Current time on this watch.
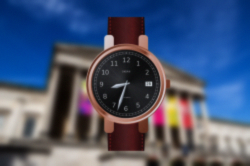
8:33
